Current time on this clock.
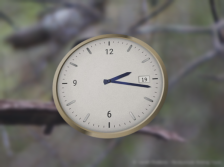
2:17
